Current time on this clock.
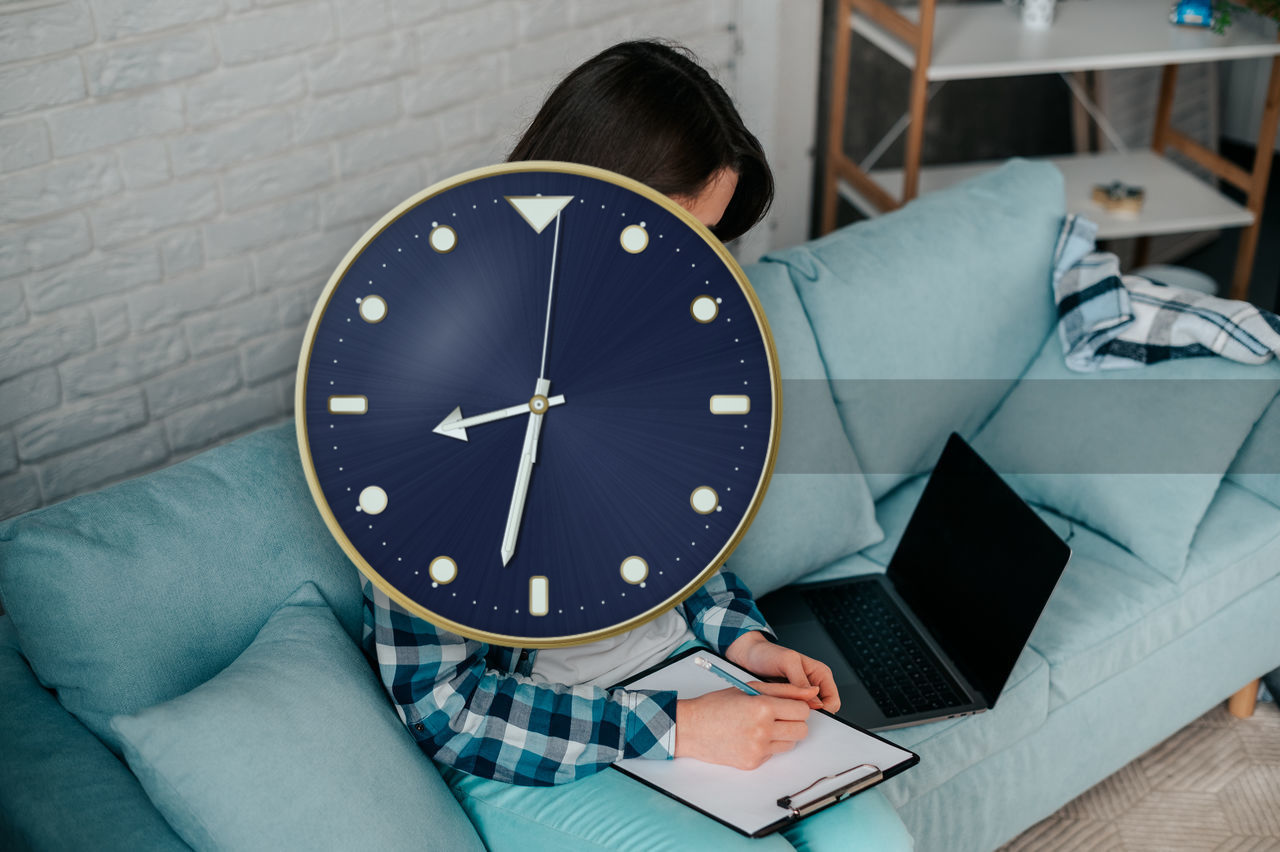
8:32:01
